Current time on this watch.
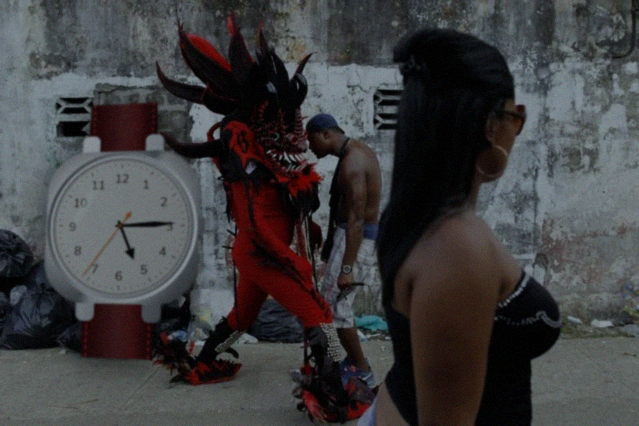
5:14:36
